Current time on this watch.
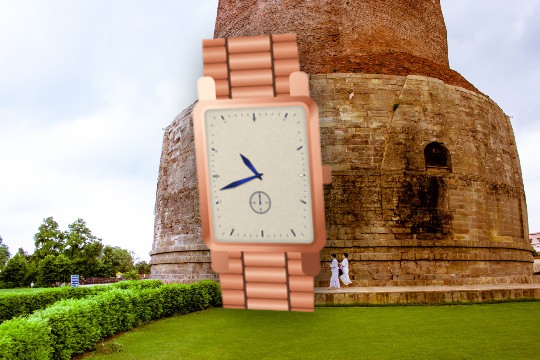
10:42
